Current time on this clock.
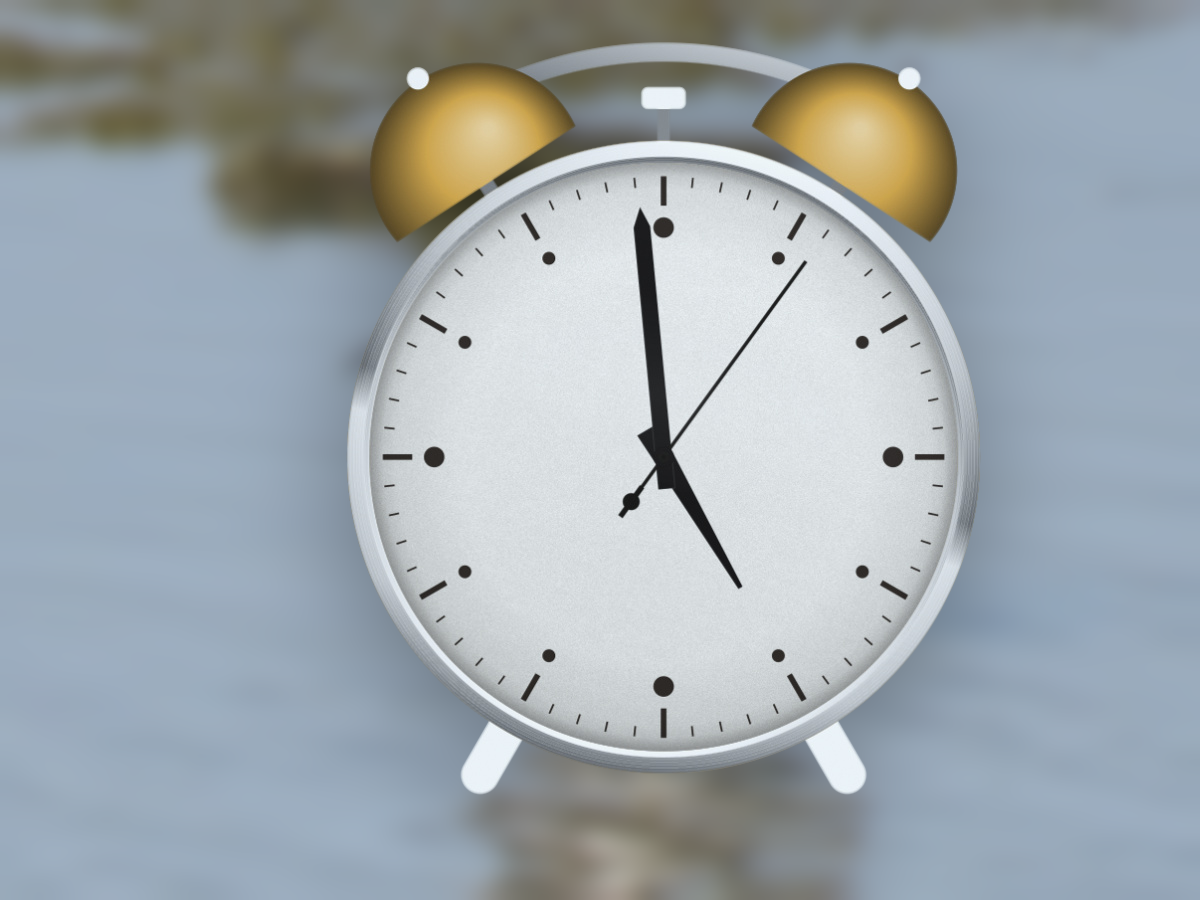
4:59:06
